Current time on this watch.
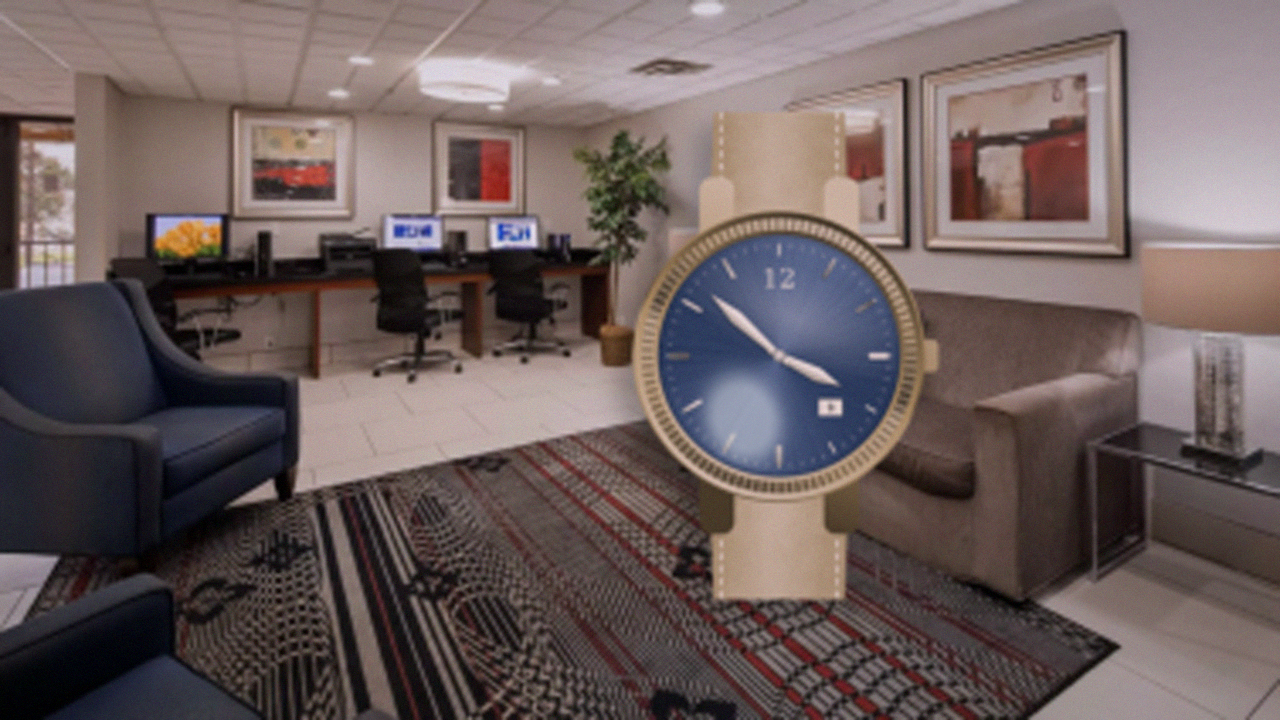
3:52
